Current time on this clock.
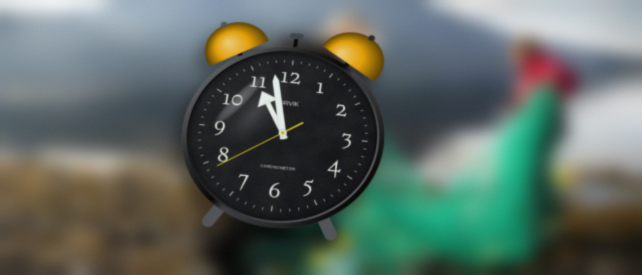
10:57:39
